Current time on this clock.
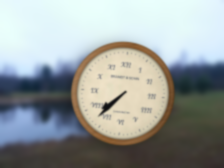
7:37
